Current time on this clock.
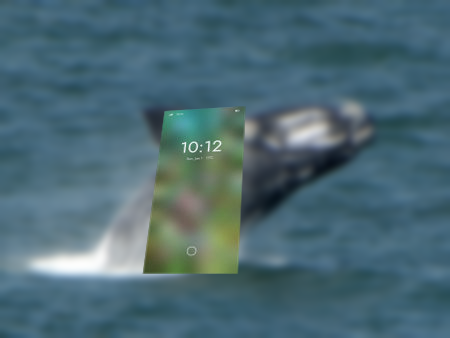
10:12
